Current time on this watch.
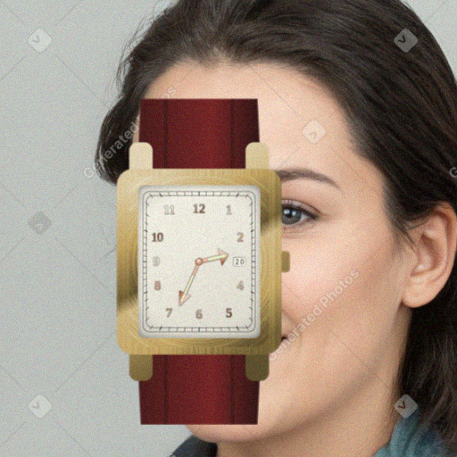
2:34
